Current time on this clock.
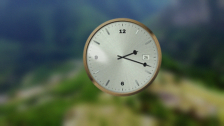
2:18
